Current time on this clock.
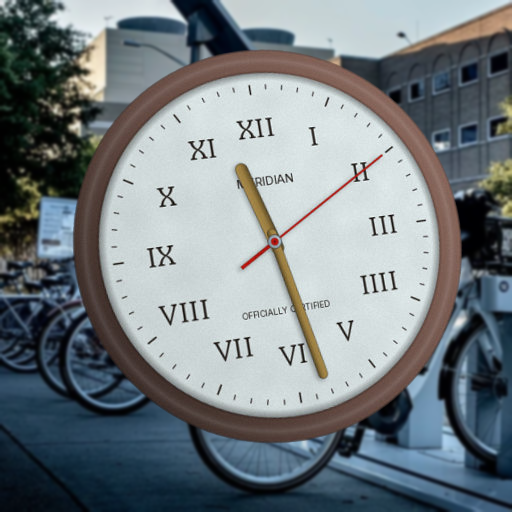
11:28:10
